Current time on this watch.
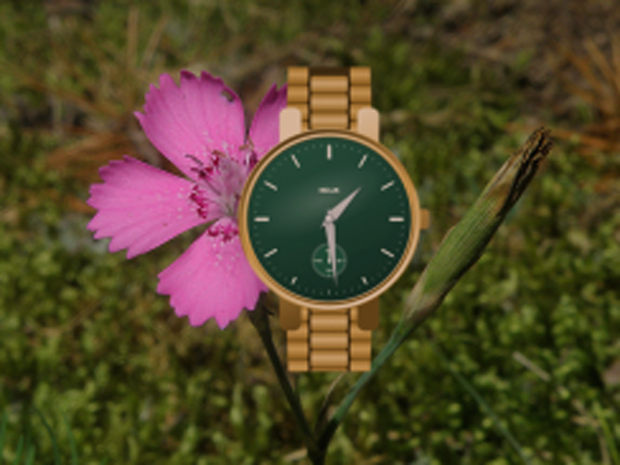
1:29
